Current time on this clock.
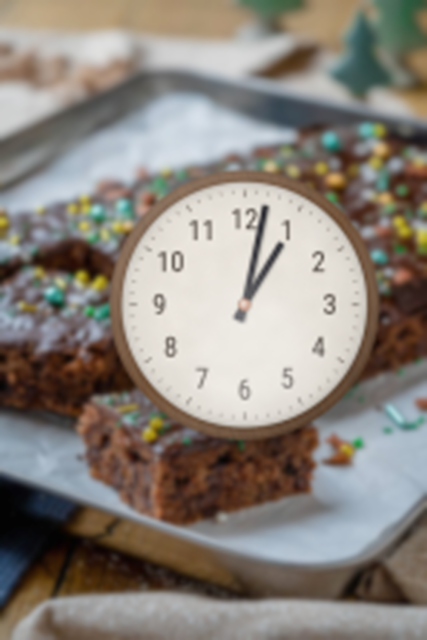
1:02
